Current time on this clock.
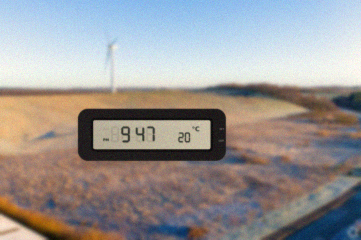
9:47
